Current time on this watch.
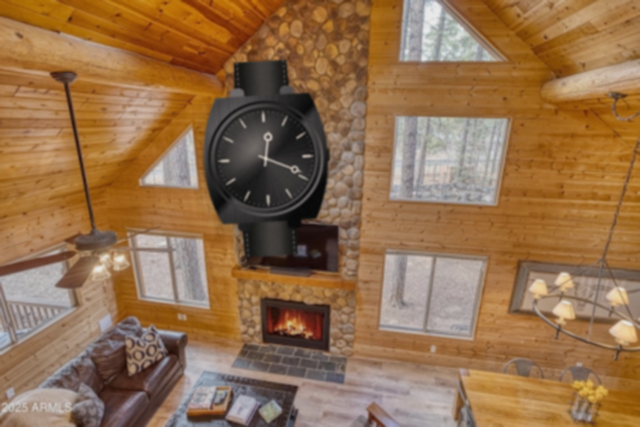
12:19
